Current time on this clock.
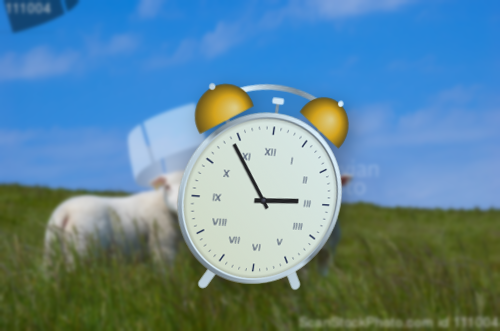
2:54
